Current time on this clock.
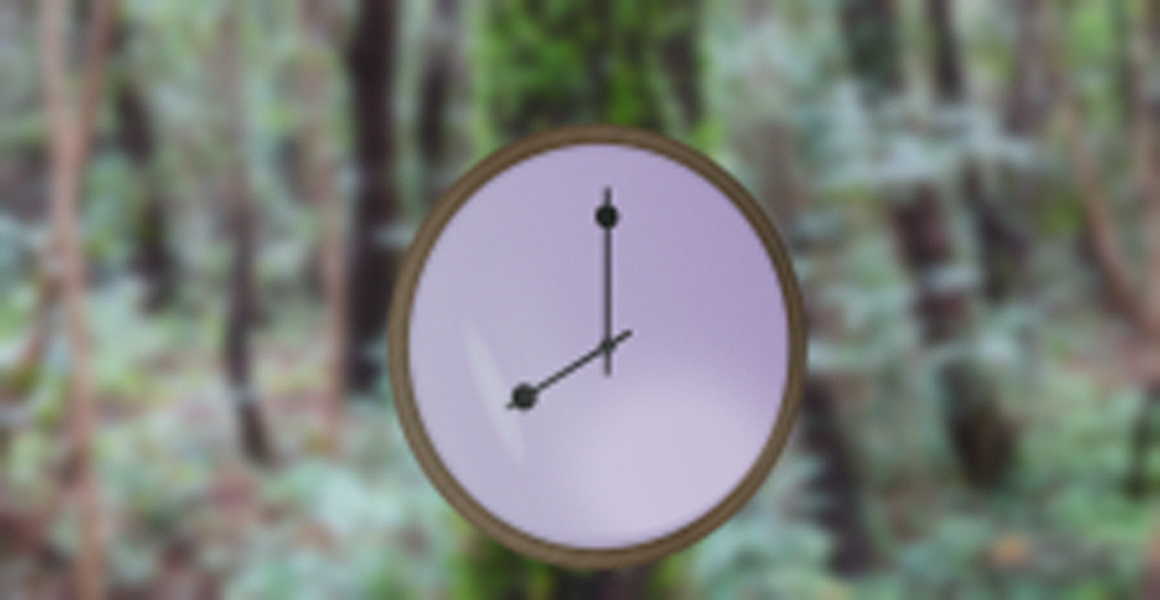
8:00
